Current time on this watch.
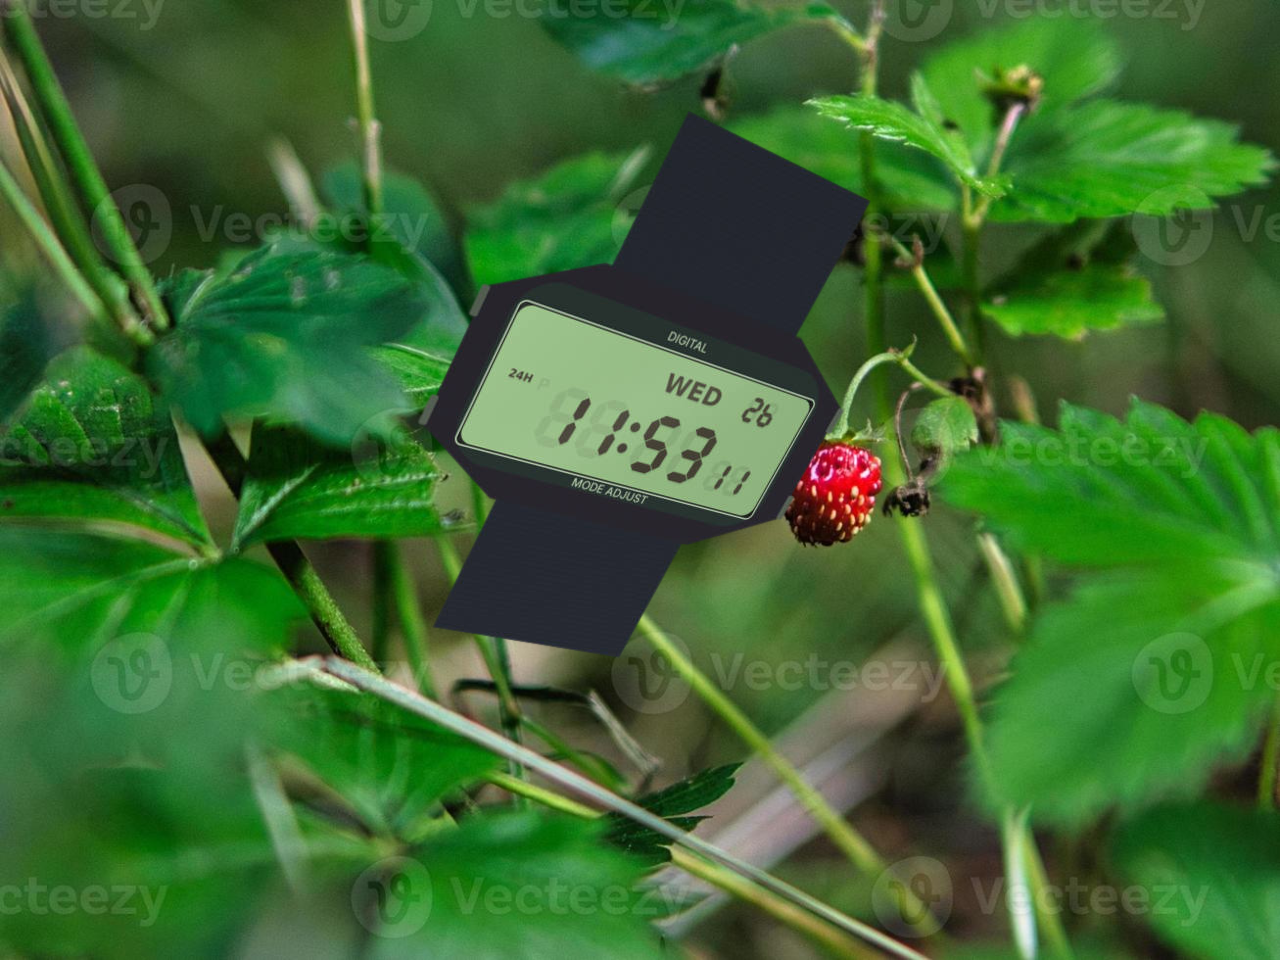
11:53:11
